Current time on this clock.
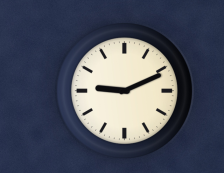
9:11
